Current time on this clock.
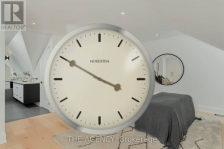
3:50
